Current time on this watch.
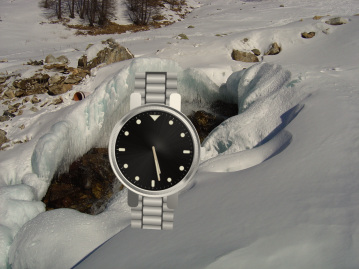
5:28
